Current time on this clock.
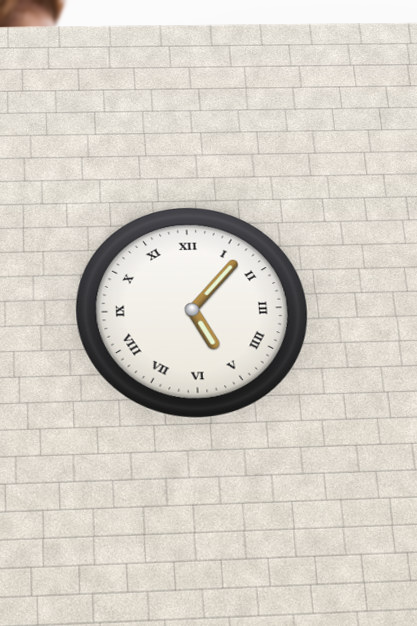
5:07
